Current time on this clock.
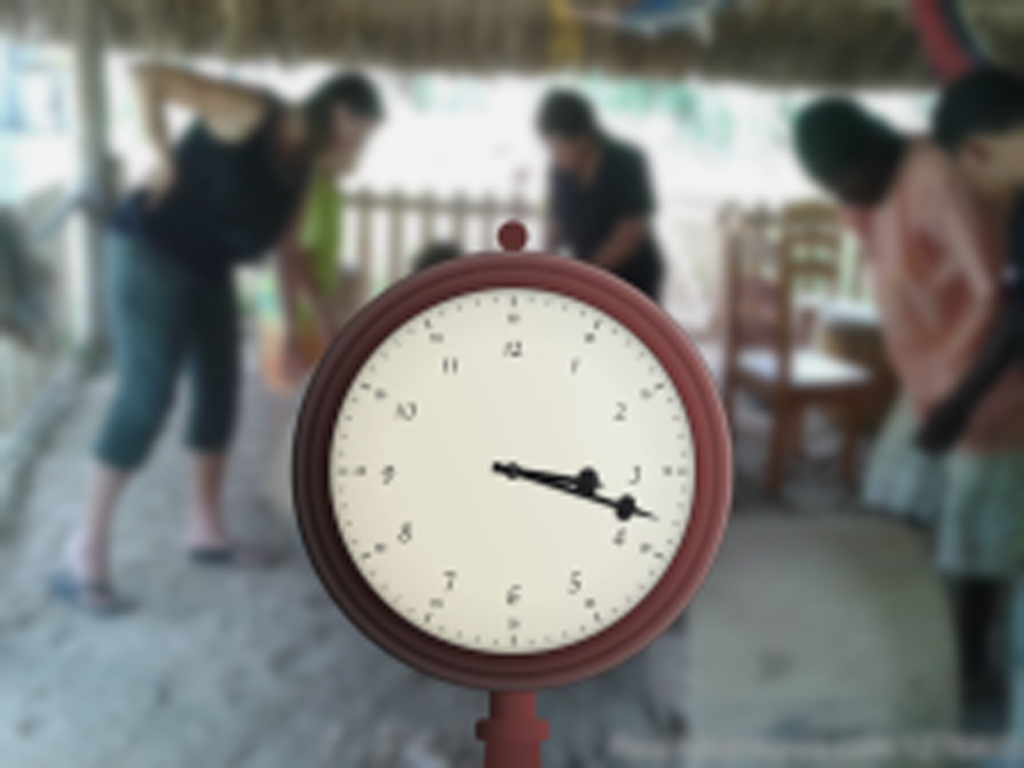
3:18
